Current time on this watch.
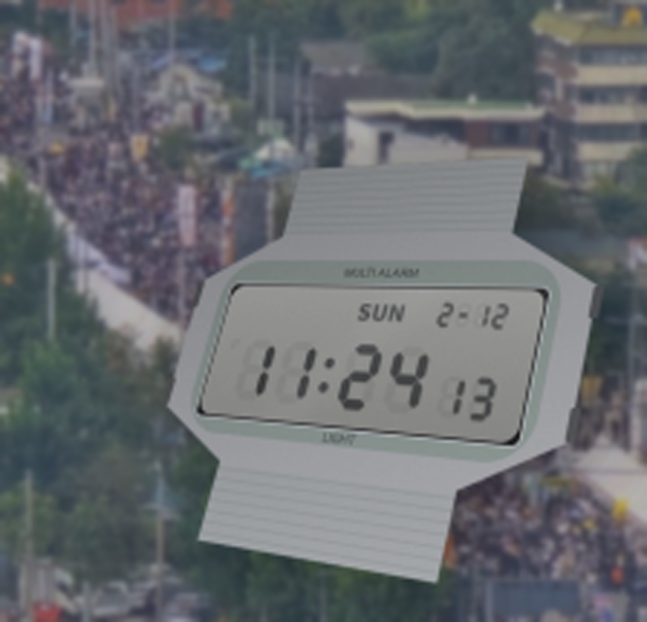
11:24:13
